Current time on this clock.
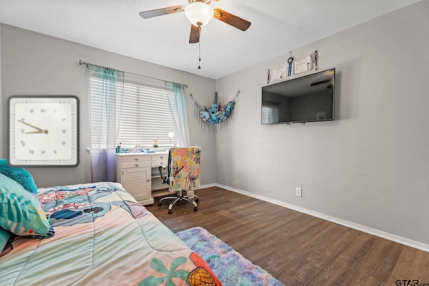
8:49
